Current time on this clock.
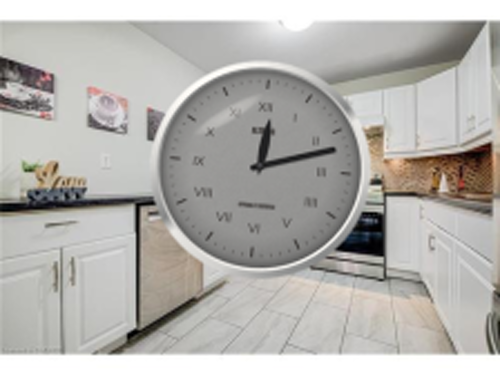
12:12
